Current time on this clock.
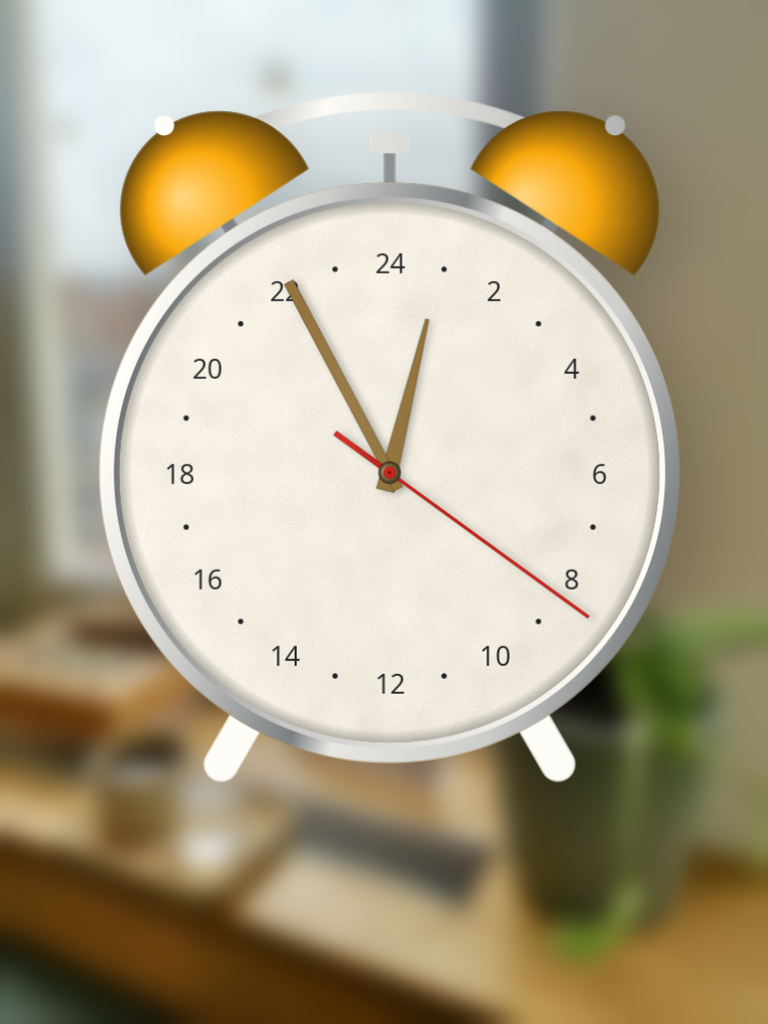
0:55:21
